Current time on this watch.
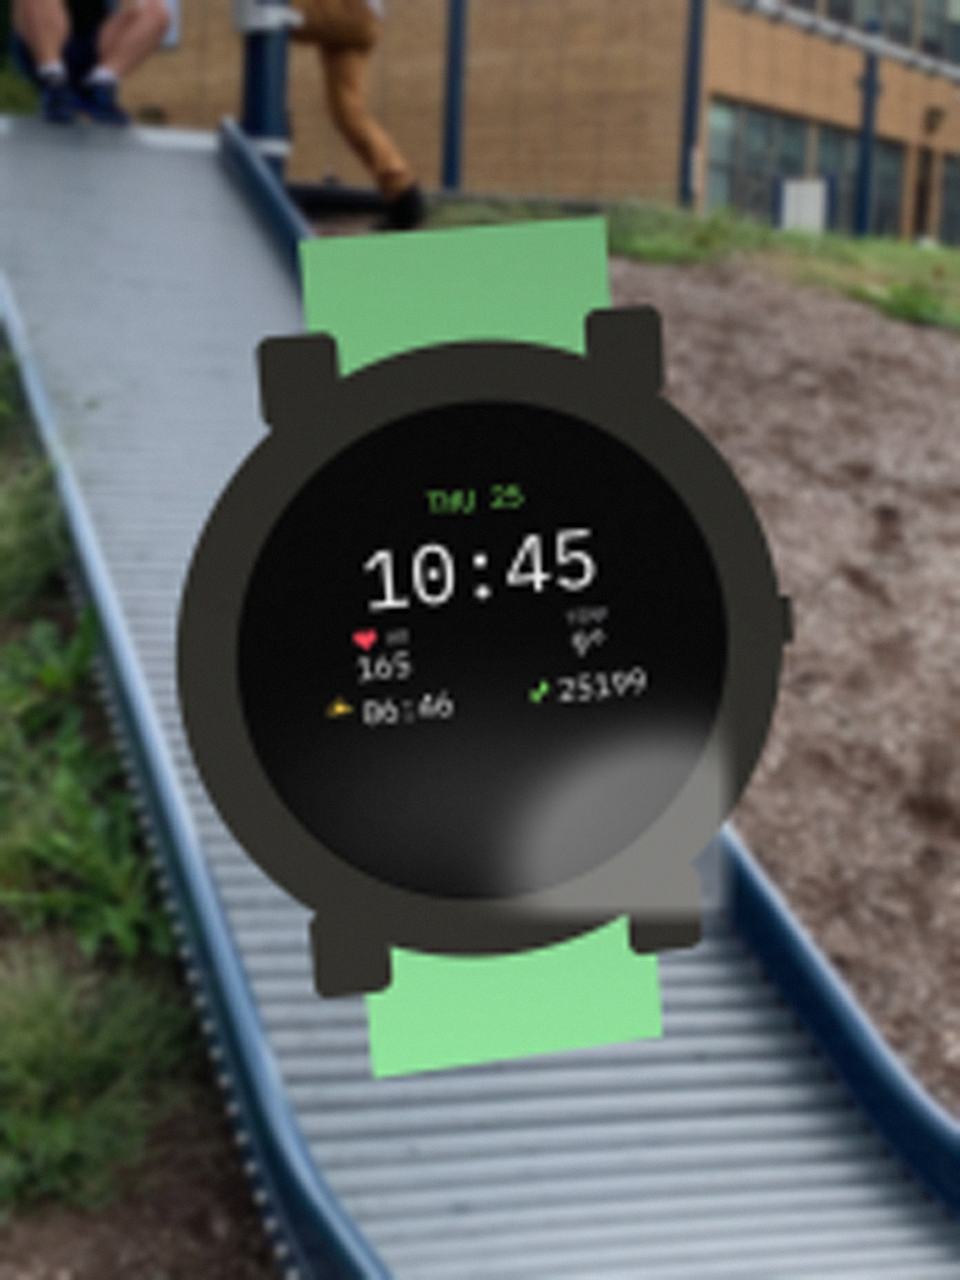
10:45
